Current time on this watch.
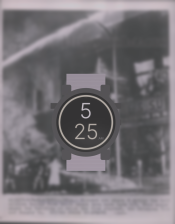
5:25
